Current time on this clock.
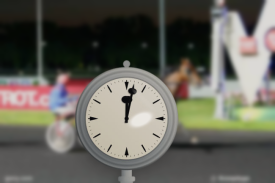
12:02
